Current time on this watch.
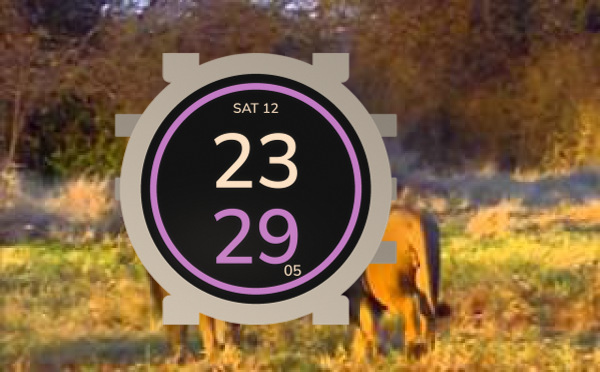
23:29:05
